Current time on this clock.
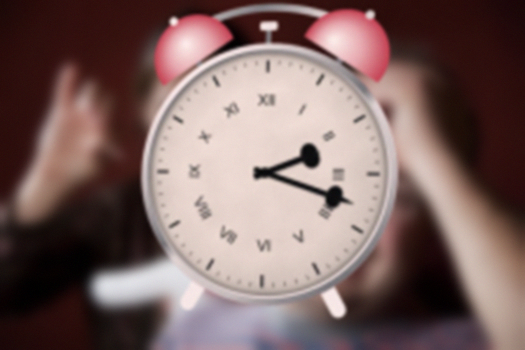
2:18
